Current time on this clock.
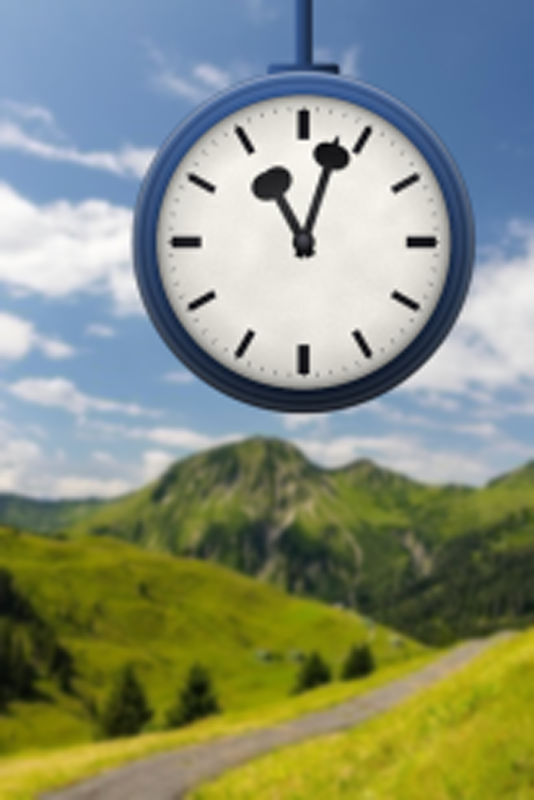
11:03
